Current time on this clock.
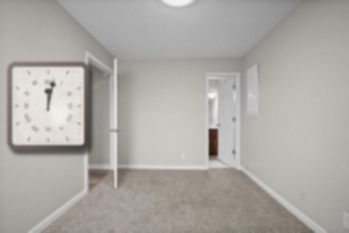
12:02
